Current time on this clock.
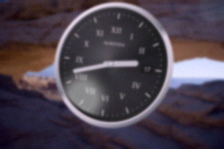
2:42
